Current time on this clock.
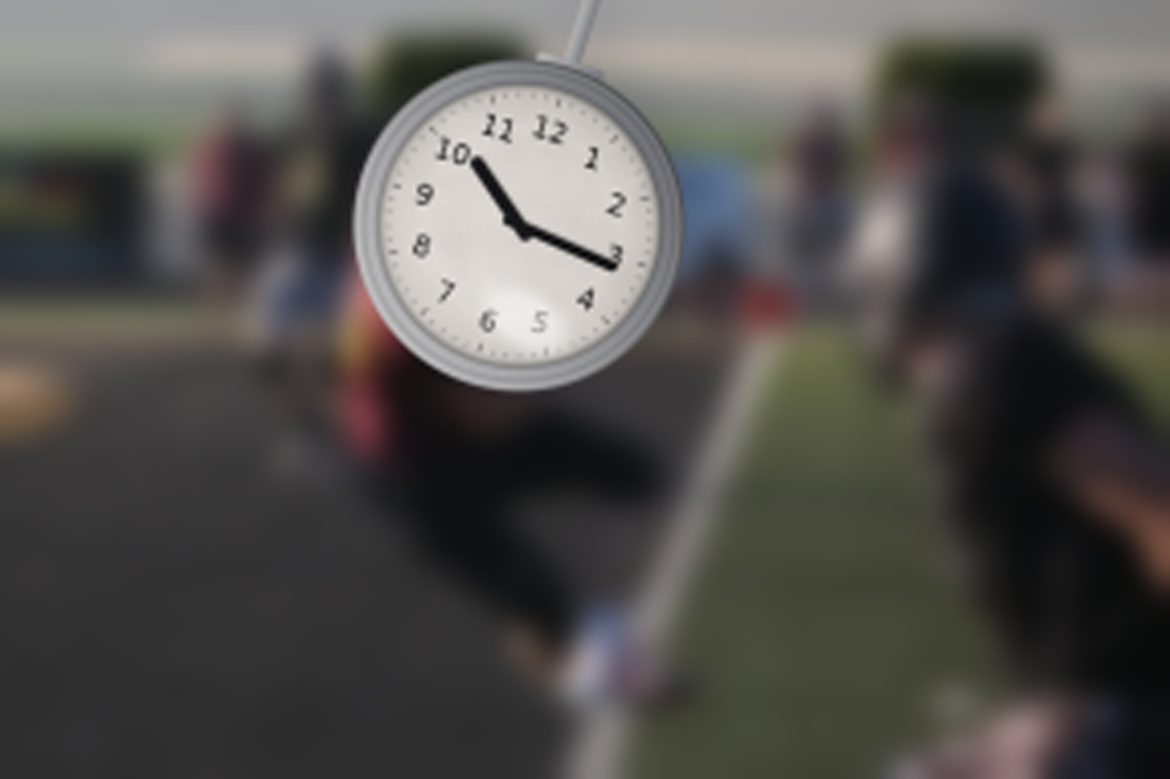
10:16
